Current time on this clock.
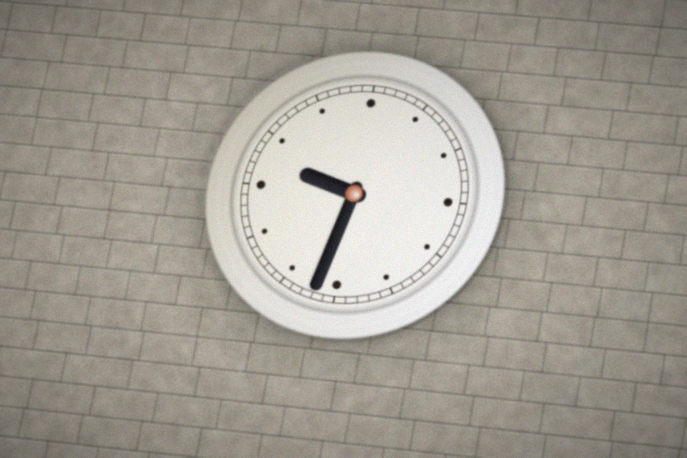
9:32
